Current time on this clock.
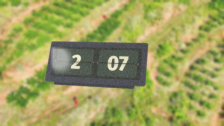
2:07
